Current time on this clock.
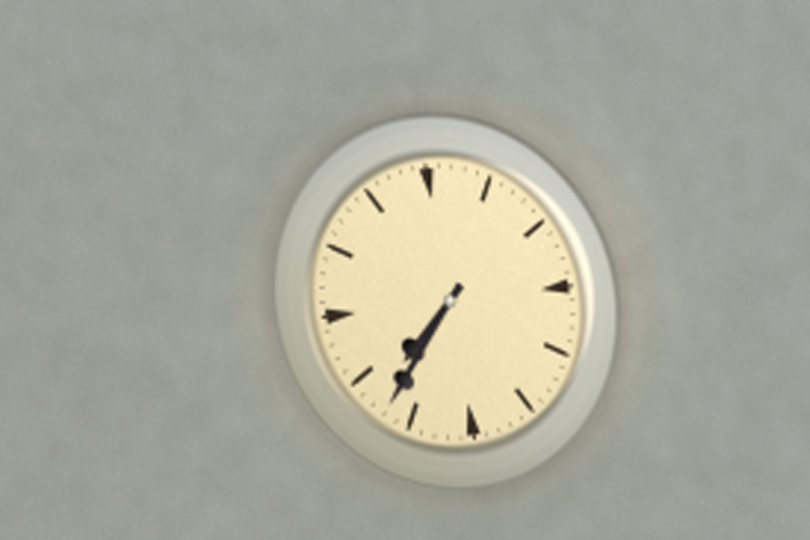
7:37
